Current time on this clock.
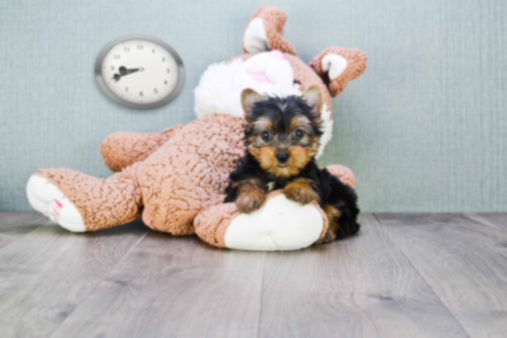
8:41
